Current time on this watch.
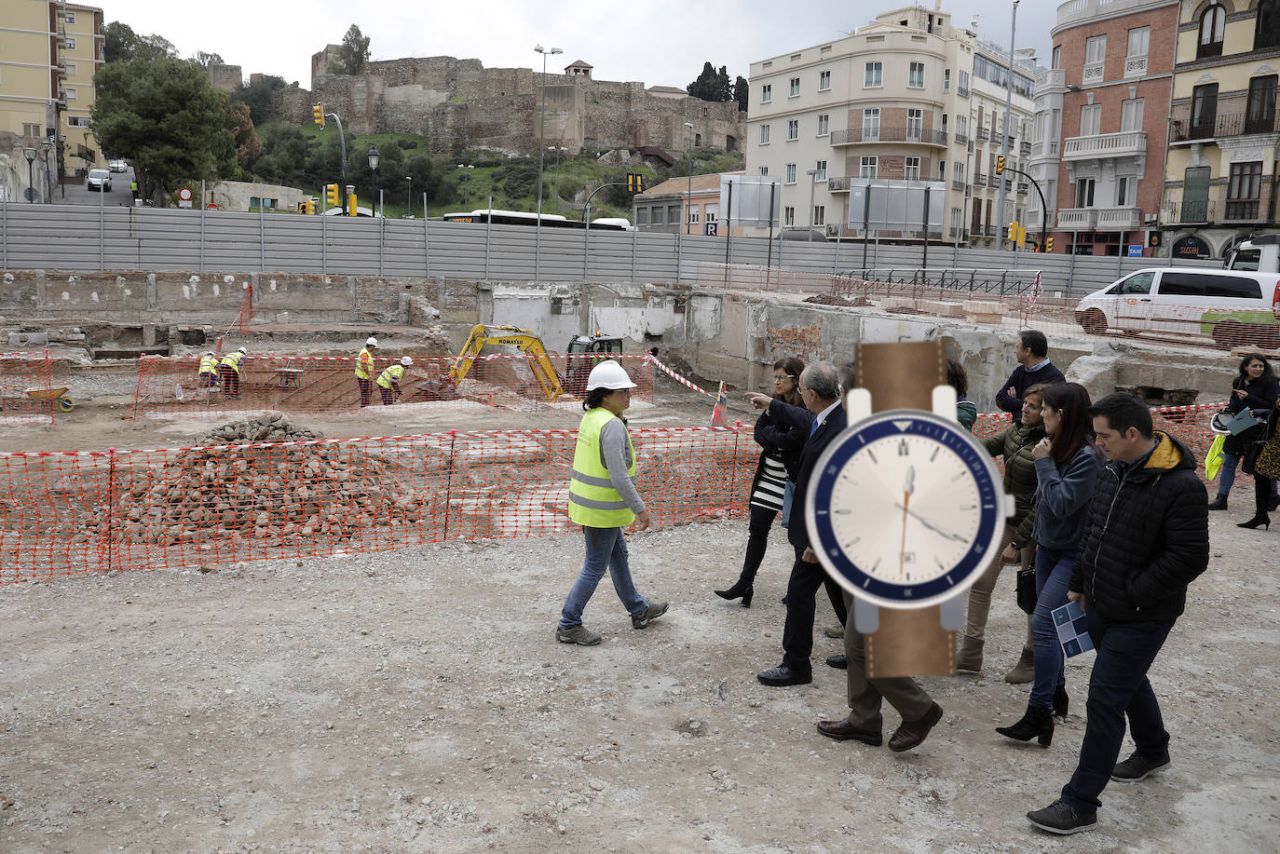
12:20:31
